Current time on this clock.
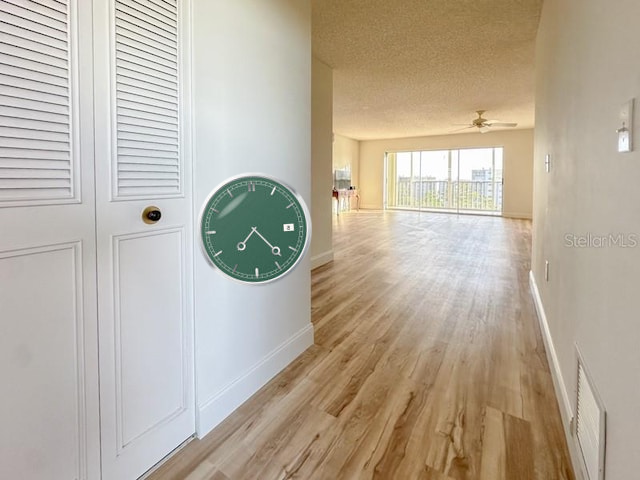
7:23
